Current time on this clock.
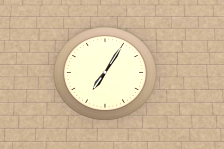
7:05
